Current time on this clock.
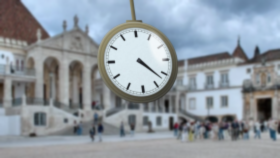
4:22
